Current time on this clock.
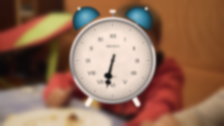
6:32
